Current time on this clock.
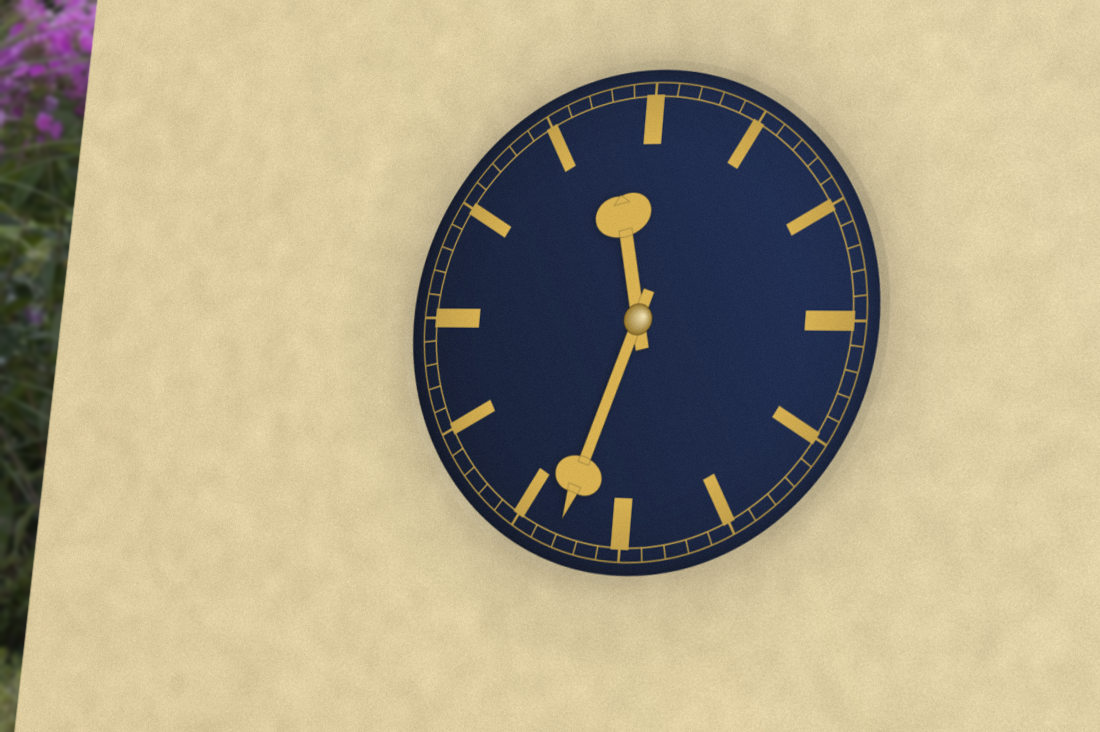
11:33
